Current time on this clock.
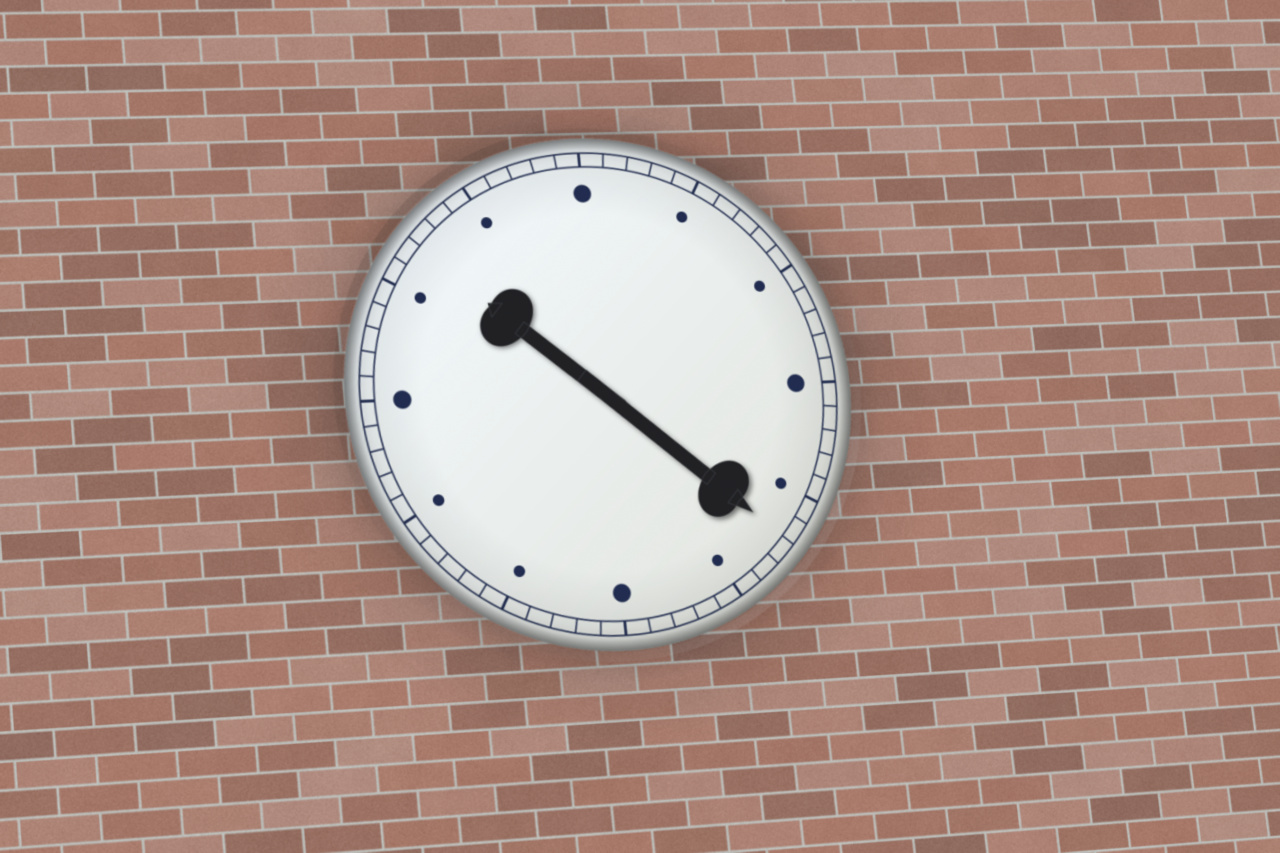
10:22
